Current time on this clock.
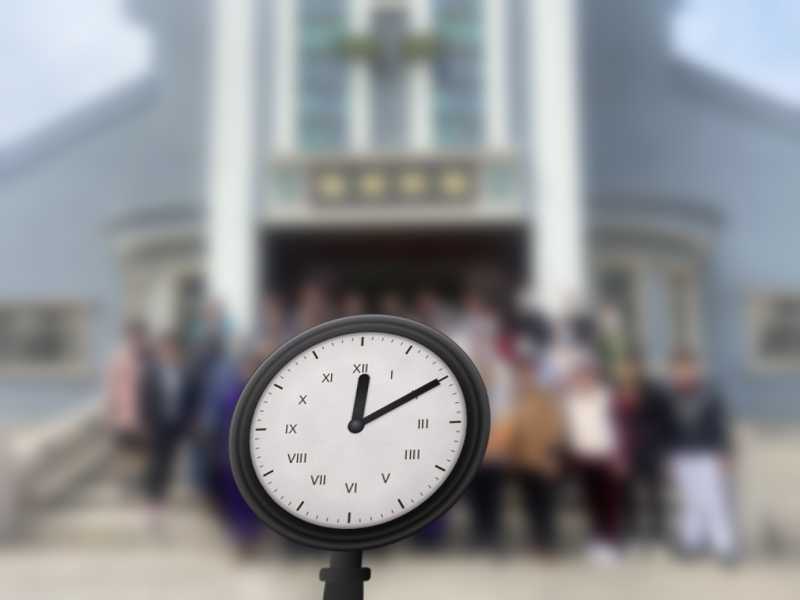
12:10
